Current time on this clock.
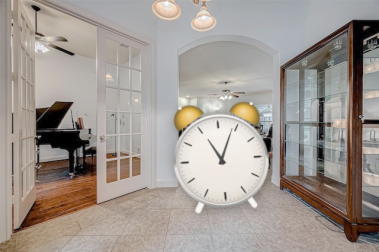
11:04
